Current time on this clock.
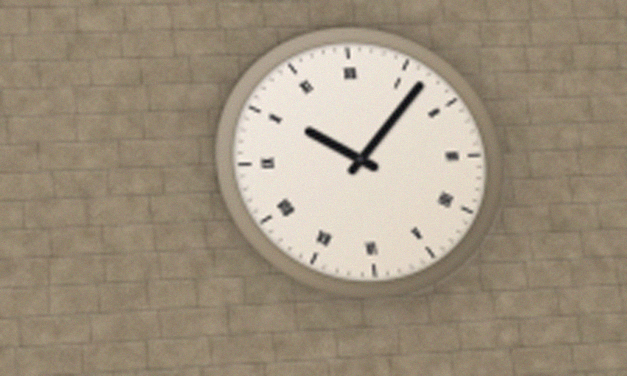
10:07
